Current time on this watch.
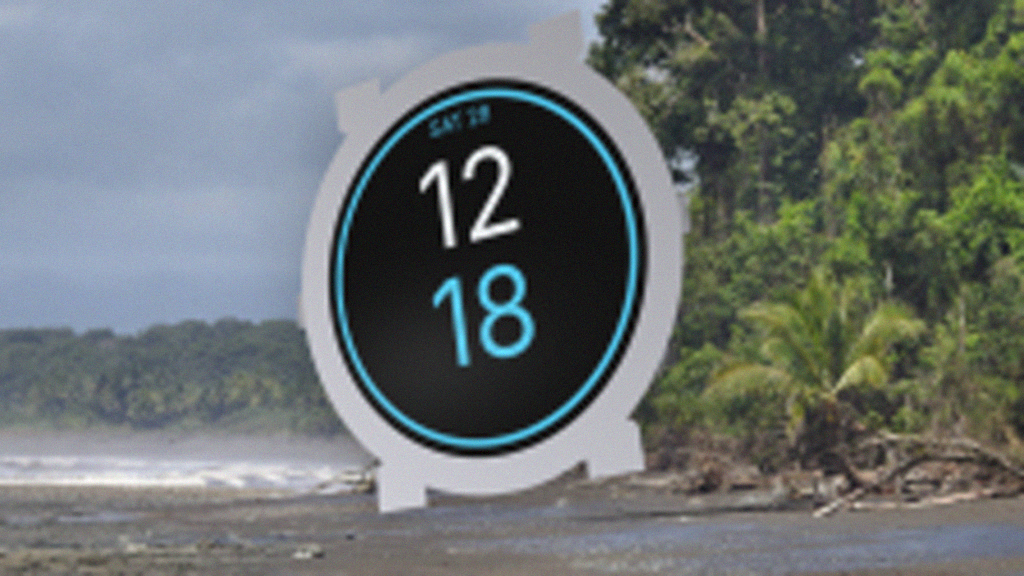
12:18
